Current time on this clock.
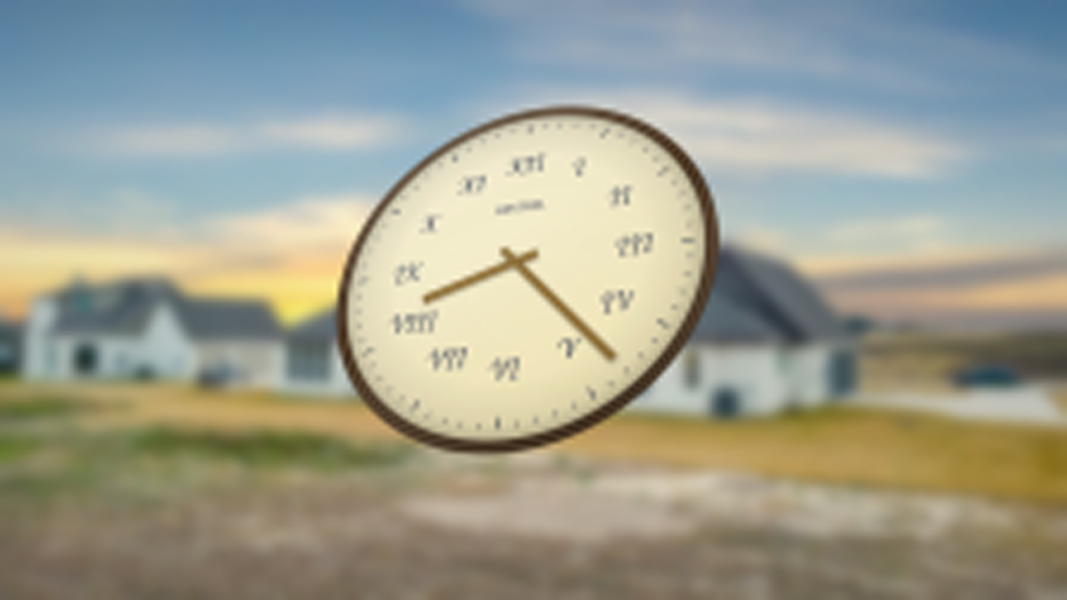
8:23
